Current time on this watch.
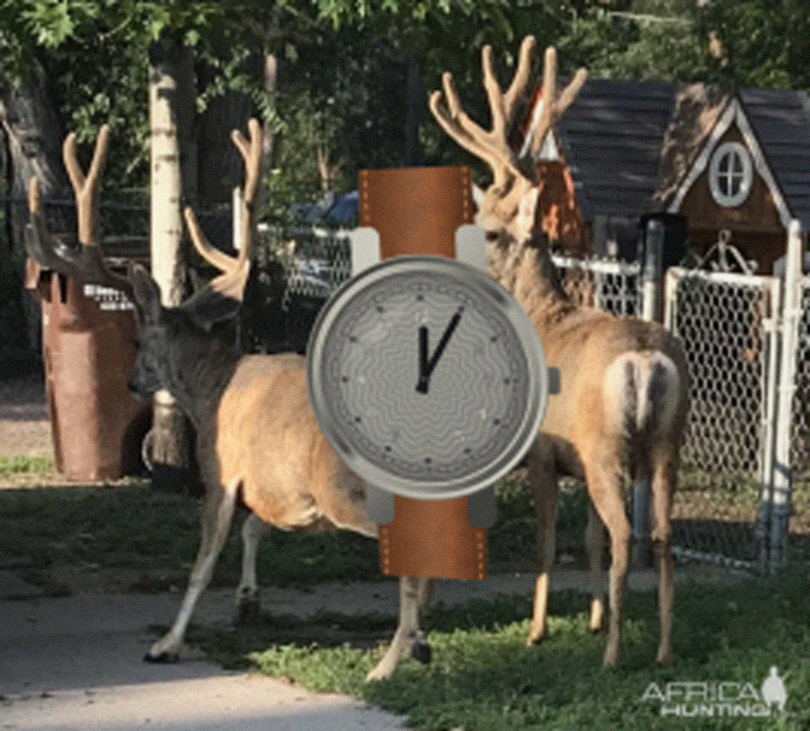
12:05
